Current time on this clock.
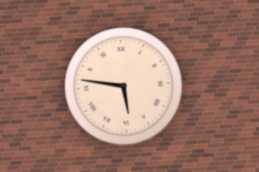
5:47
